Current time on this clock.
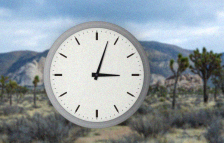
3:03
